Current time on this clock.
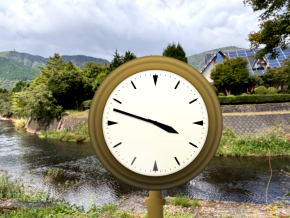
3:48
